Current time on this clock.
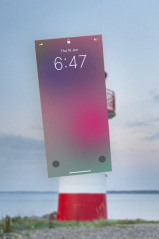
6:47
